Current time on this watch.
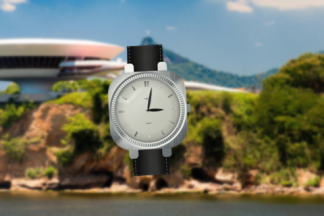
3:02
